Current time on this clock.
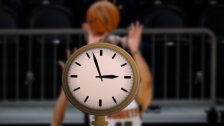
2:57
